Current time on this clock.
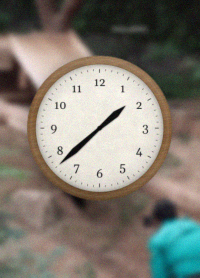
1:38
